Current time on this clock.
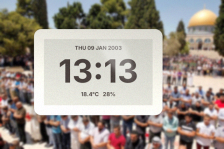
13:13
